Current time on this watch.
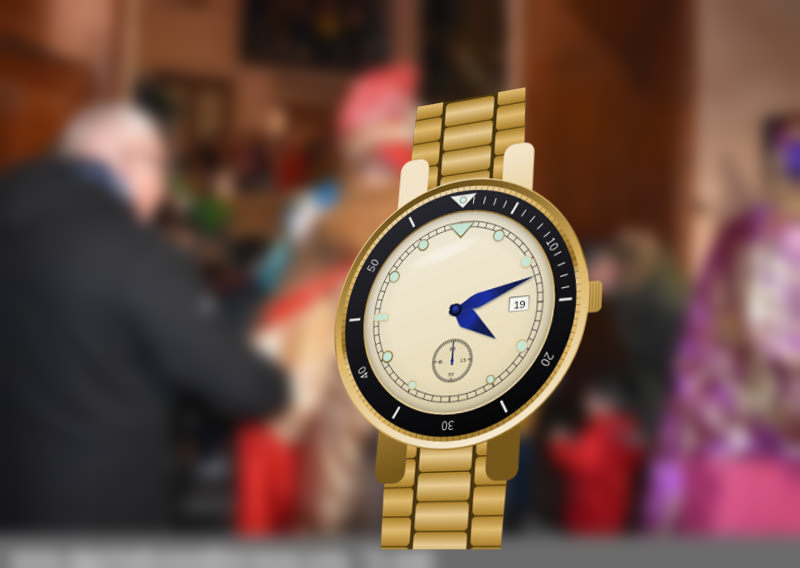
4:12
